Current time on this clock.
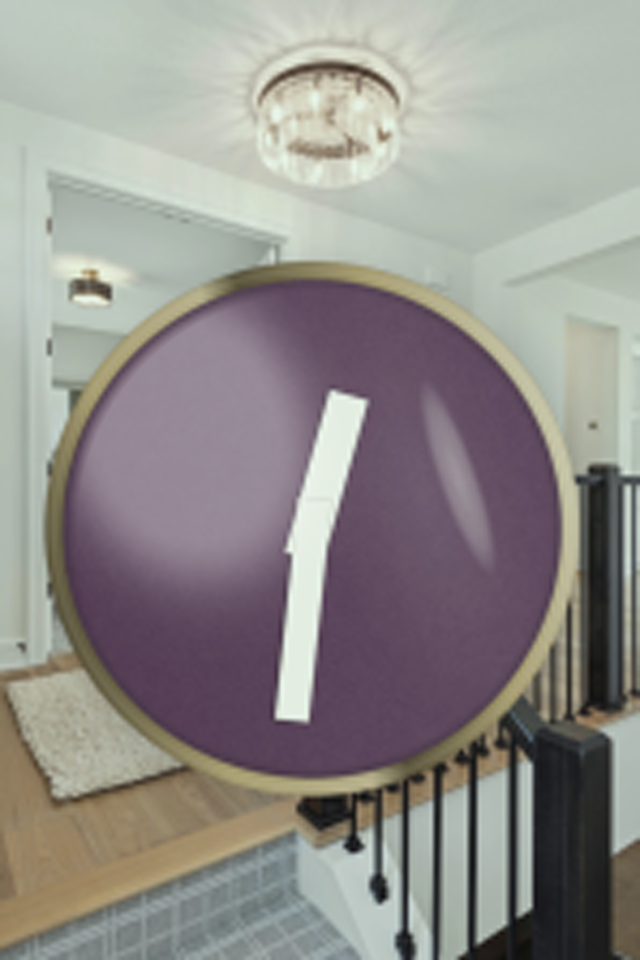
12:31
